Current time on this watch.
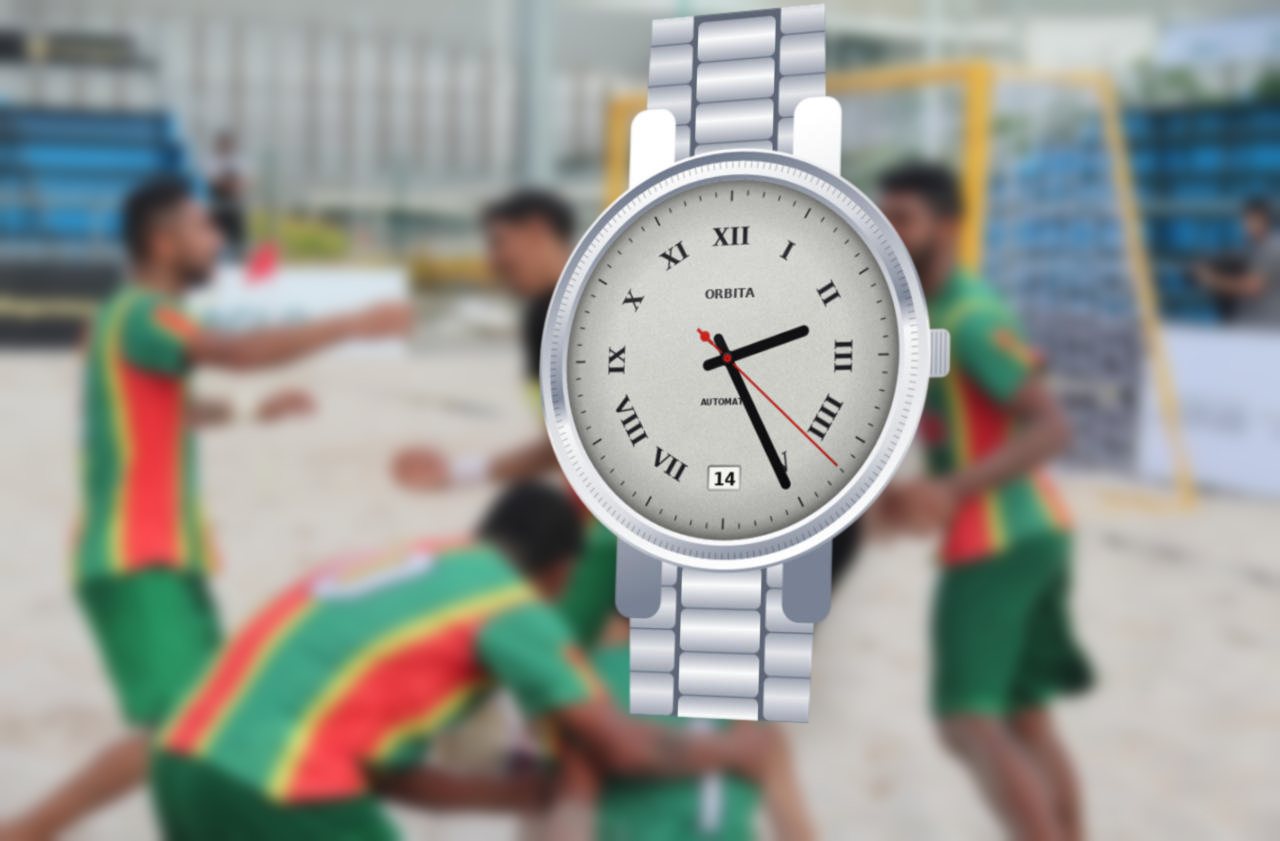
2:25:22
